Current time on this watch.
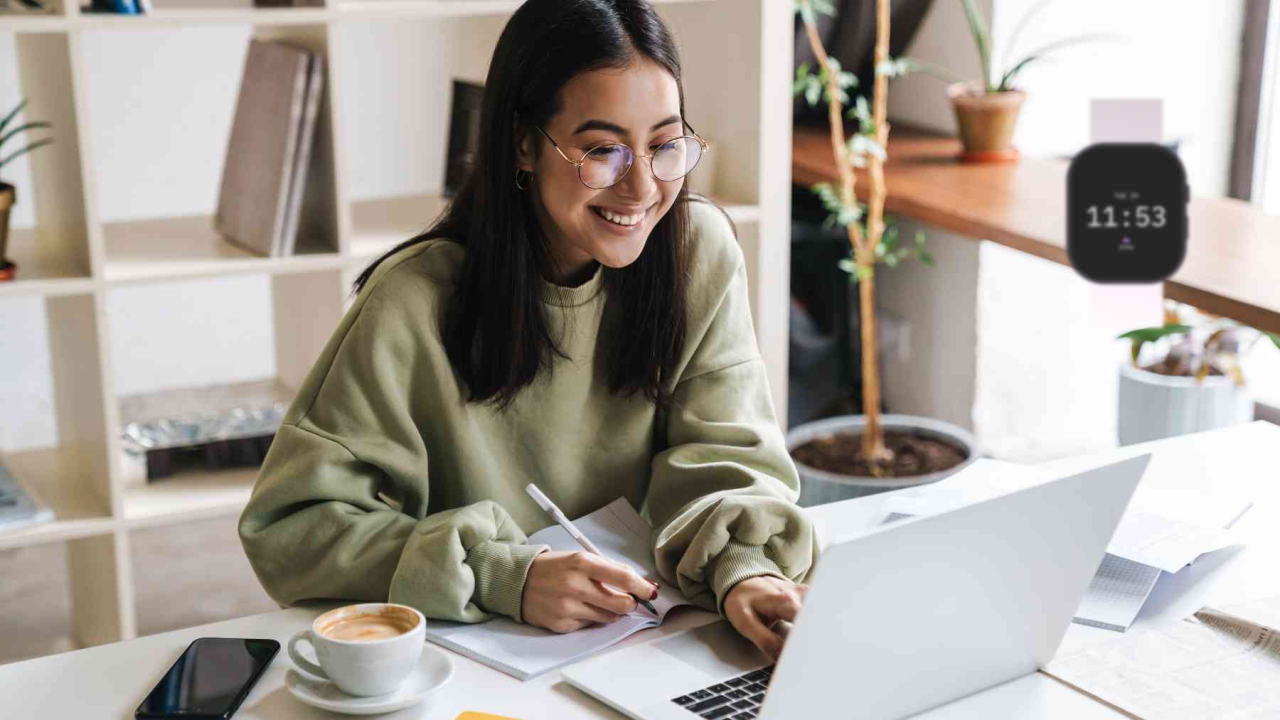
11:53
